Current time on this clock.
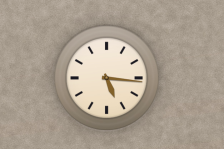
5:16
